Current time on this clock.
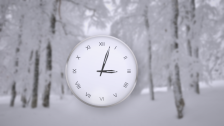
3:03
